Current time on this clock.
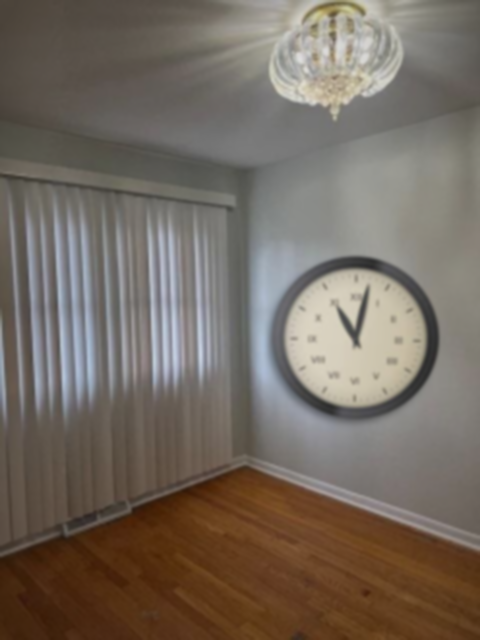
11:02
